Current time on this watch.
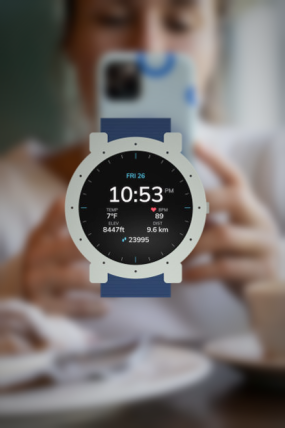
10:53
